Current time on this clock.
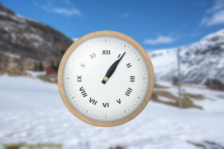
1:06
